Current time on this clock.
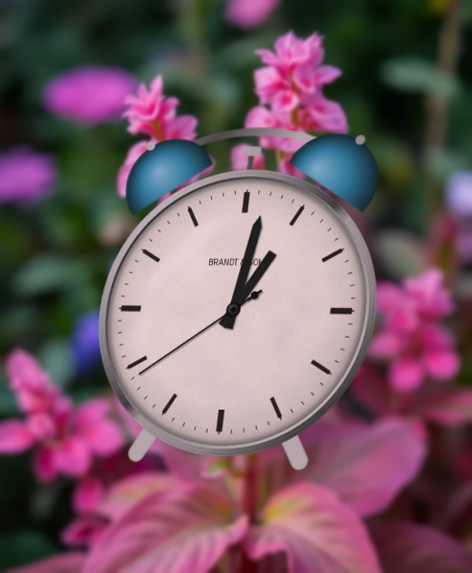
1:01:39
